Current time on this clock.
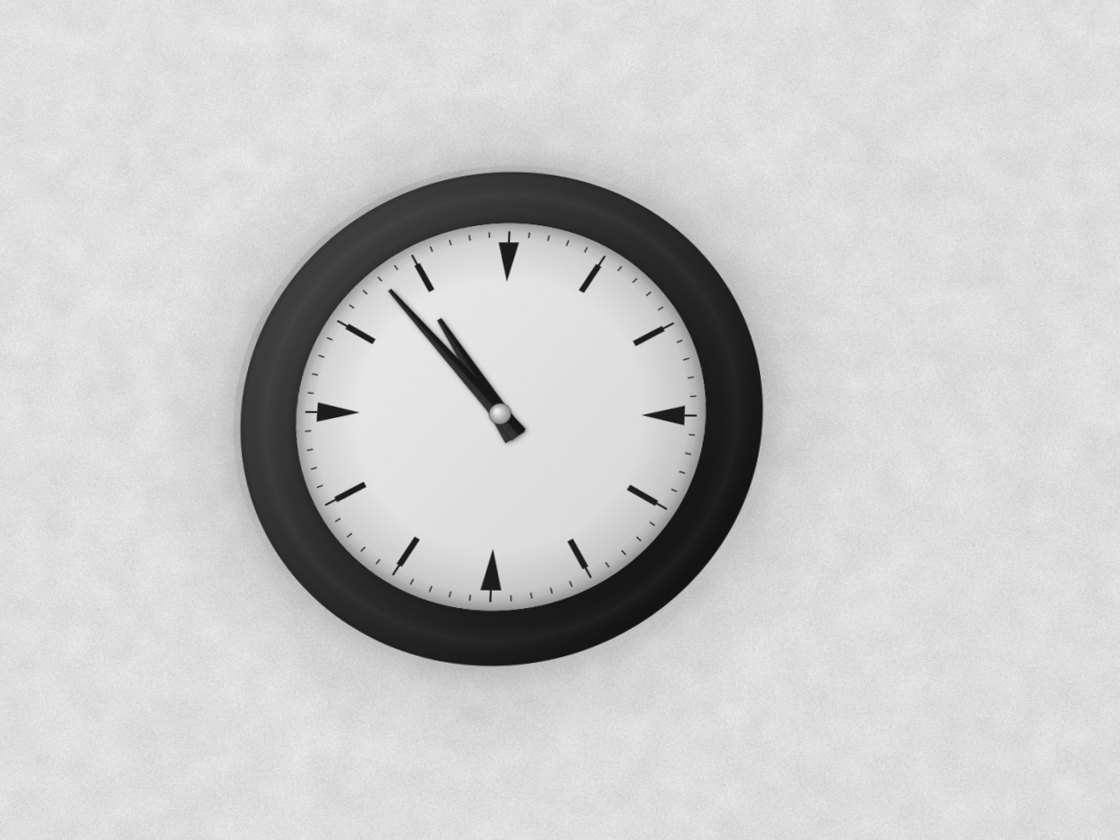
10:53
